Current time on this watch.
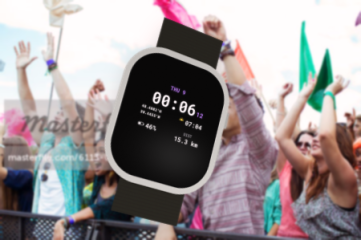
0:06
